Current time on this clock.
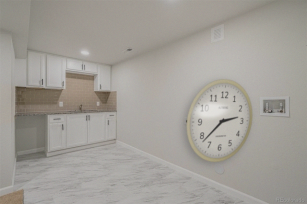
2:38
